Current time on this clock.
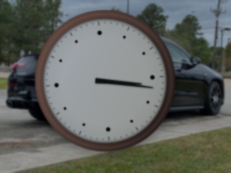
3:17
